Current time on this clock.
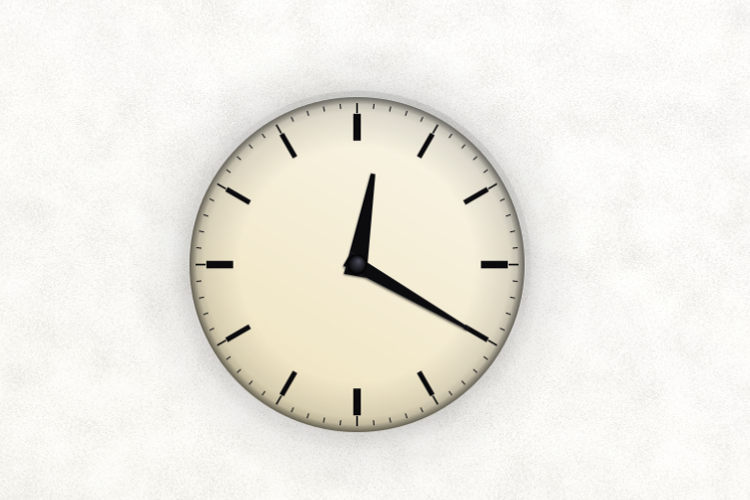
12:20
